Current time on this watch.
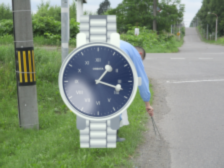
1:18
